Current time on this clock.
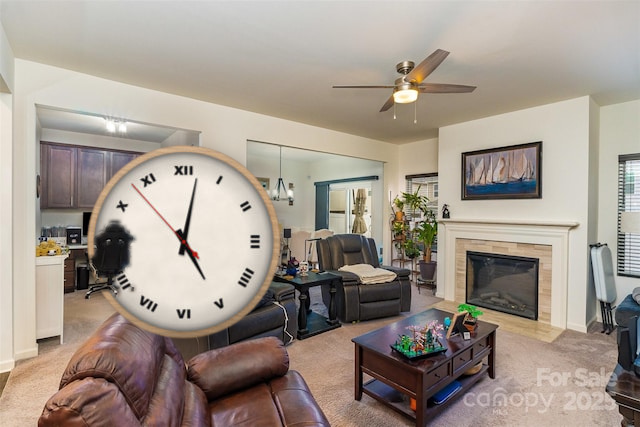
5:01:53
